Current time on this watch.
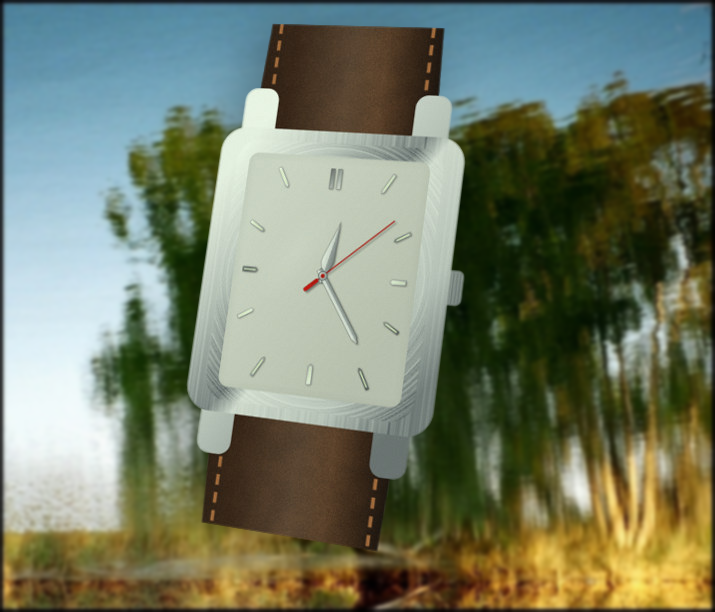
12:24:08
